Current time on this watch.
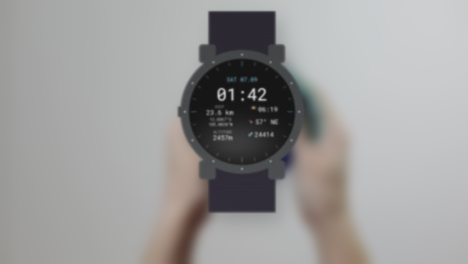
1:42
